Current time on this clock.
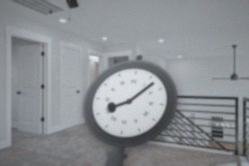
8:07
